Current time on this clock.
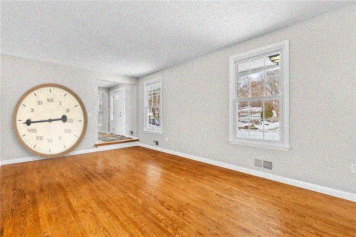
2:44
